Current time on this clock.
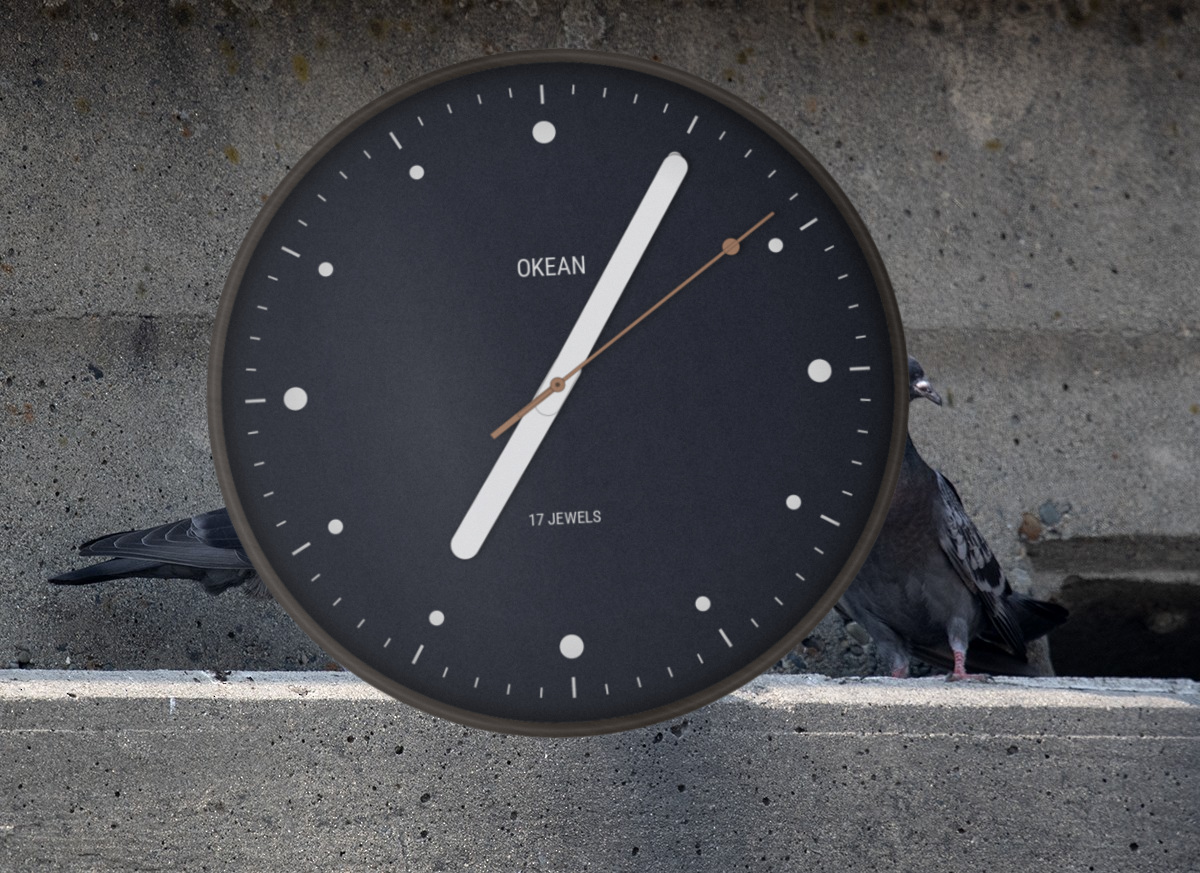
7:05:09
